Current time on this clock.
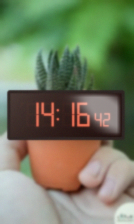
14:16:42
